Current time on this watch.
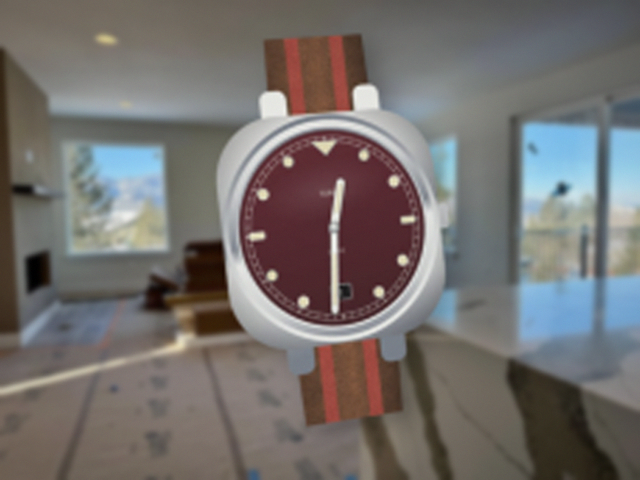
12:31
